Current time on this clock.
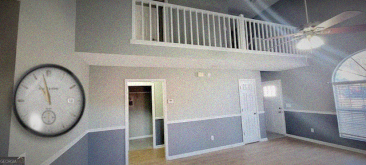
10:58
